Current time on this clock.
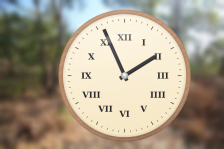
1:56
